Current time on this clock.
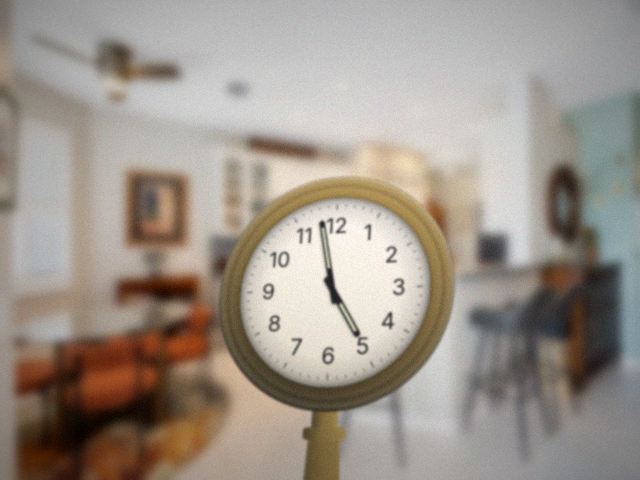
4:58
